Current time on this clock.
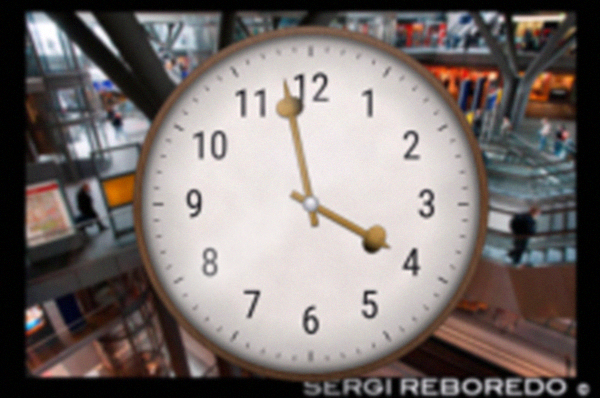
3:58
